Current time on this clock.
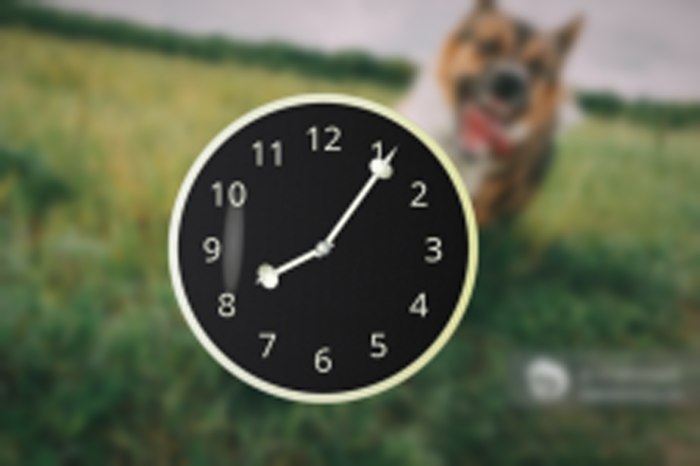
8:06
